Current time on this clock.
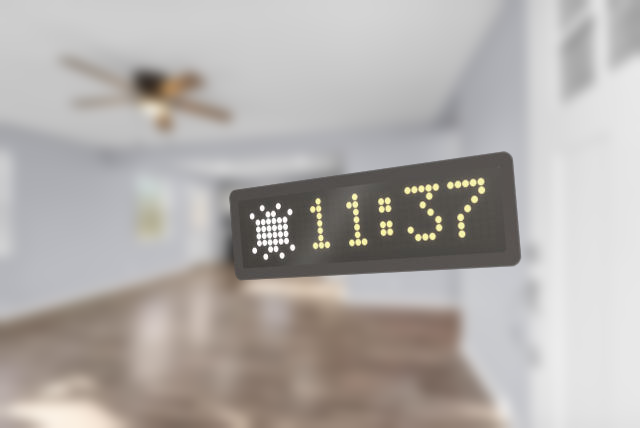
11:37
